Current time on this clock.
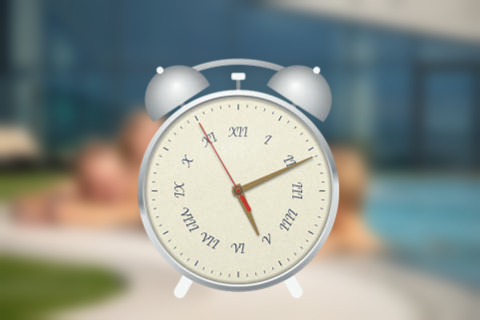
5:10:55
